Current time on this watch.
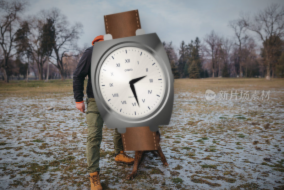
2:28
